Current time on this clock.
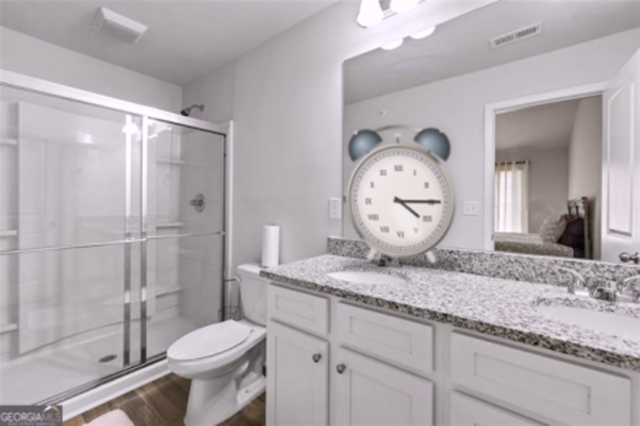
4:15
